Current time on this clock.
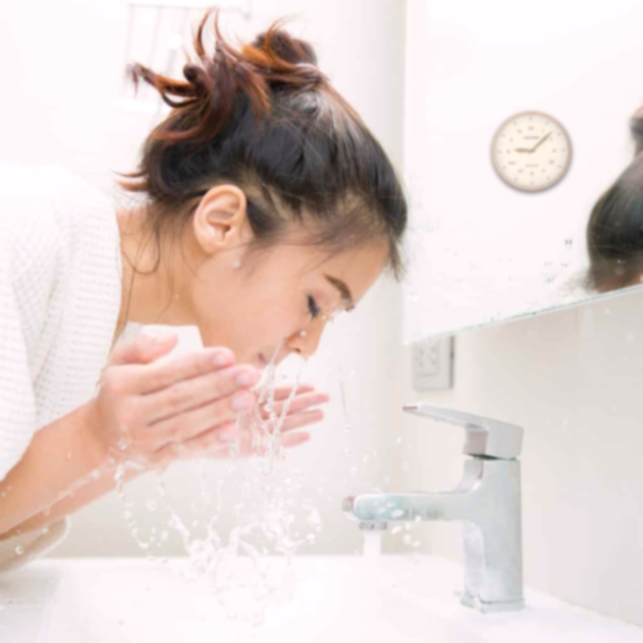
9:08
